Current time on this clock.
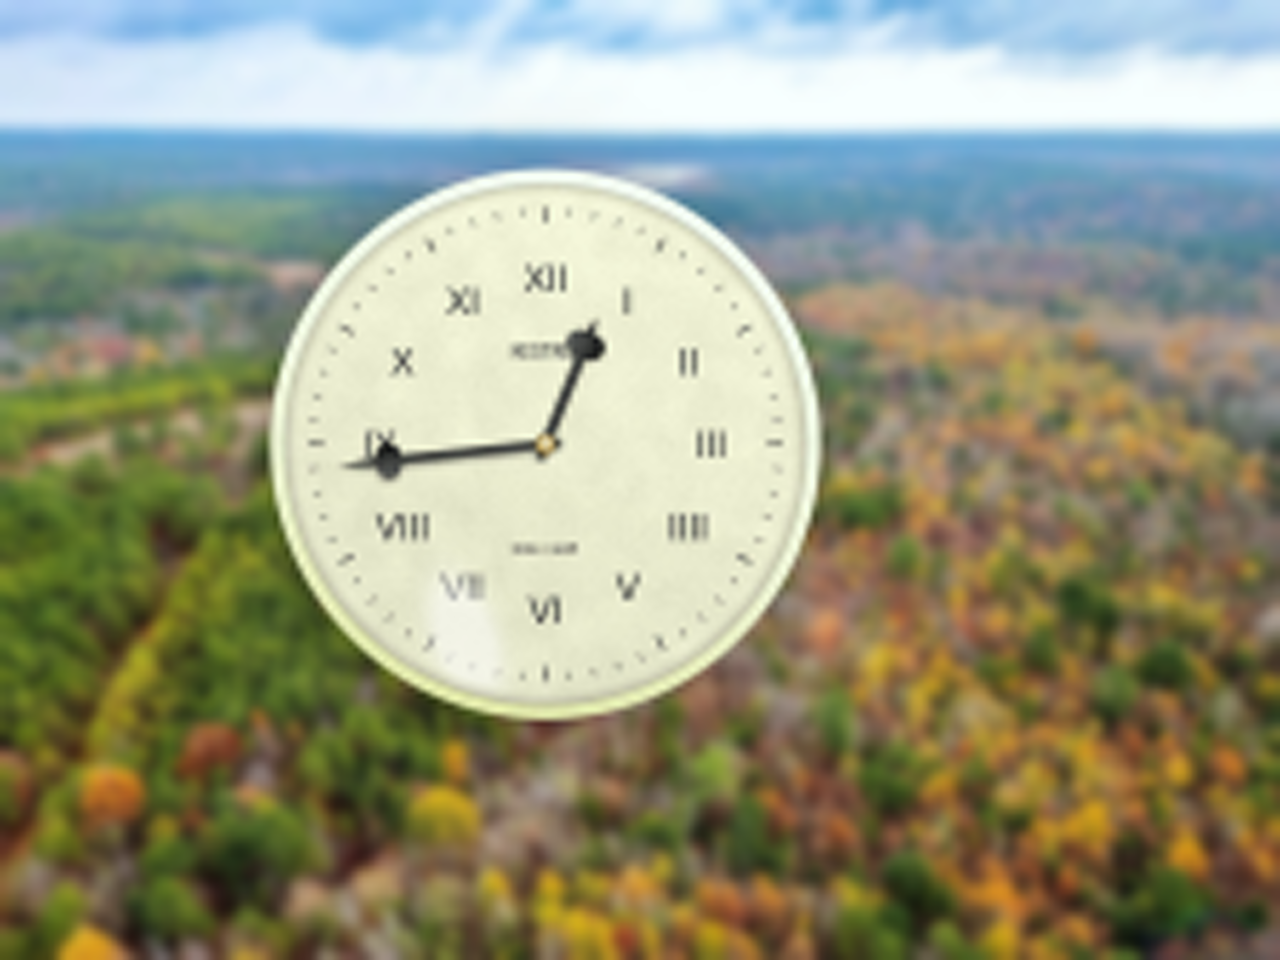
12:44
